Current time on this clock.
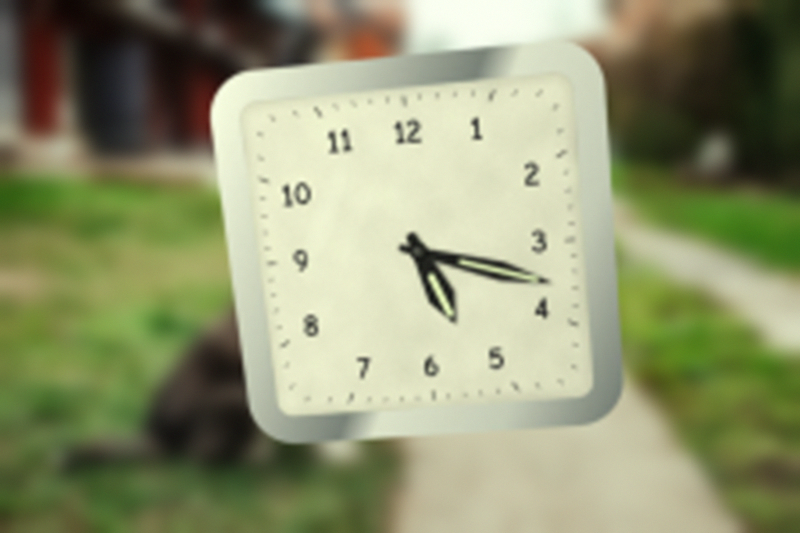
5:18
